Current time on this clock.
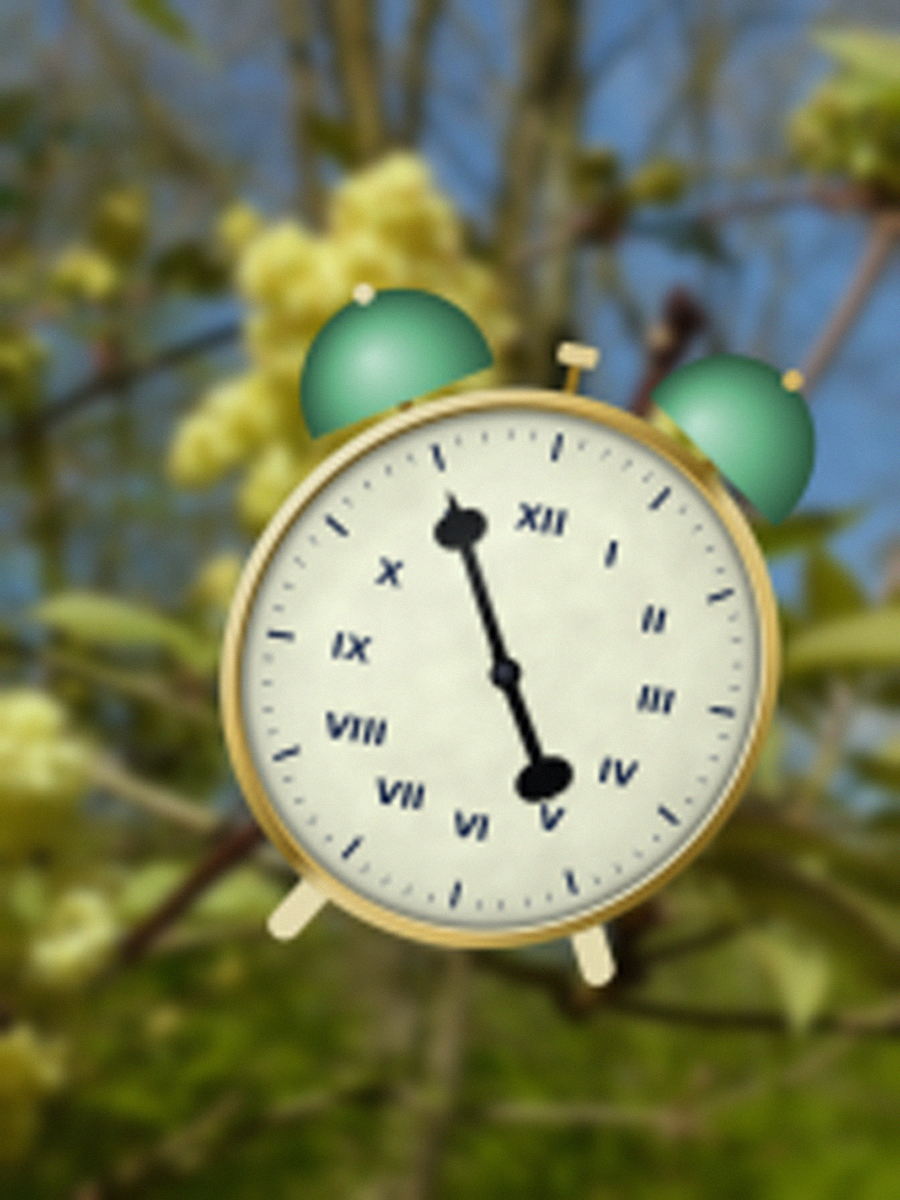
4:55
